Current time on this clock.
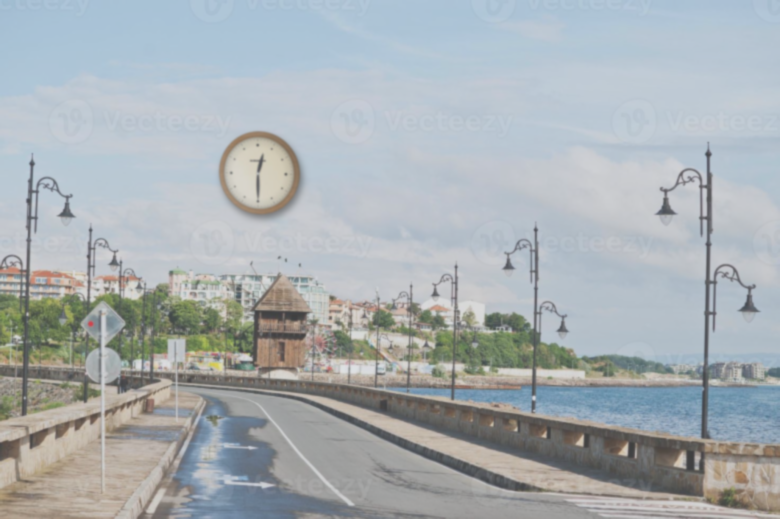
12:30
